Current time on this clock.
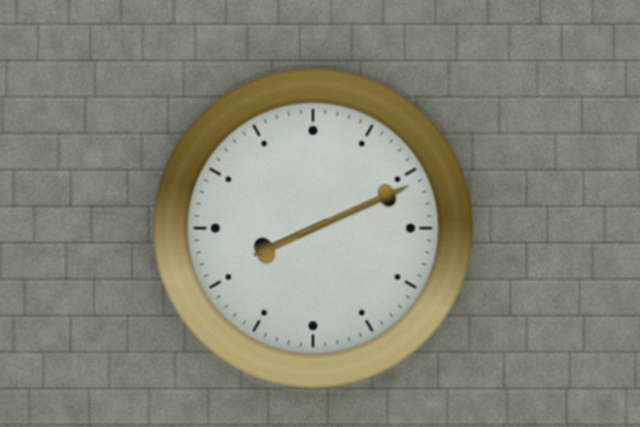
8:11
